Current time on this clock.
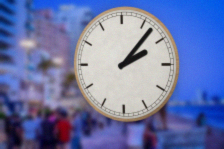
2:07
